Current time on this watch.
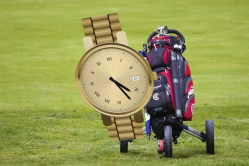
4:25
